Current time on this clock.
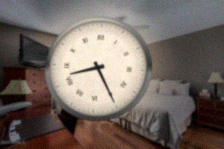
8:25
